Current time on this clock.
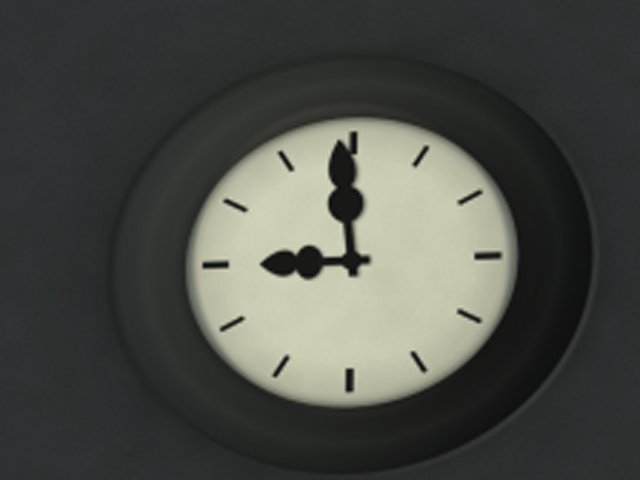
8:59
